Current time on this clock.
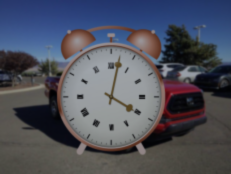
4:02
